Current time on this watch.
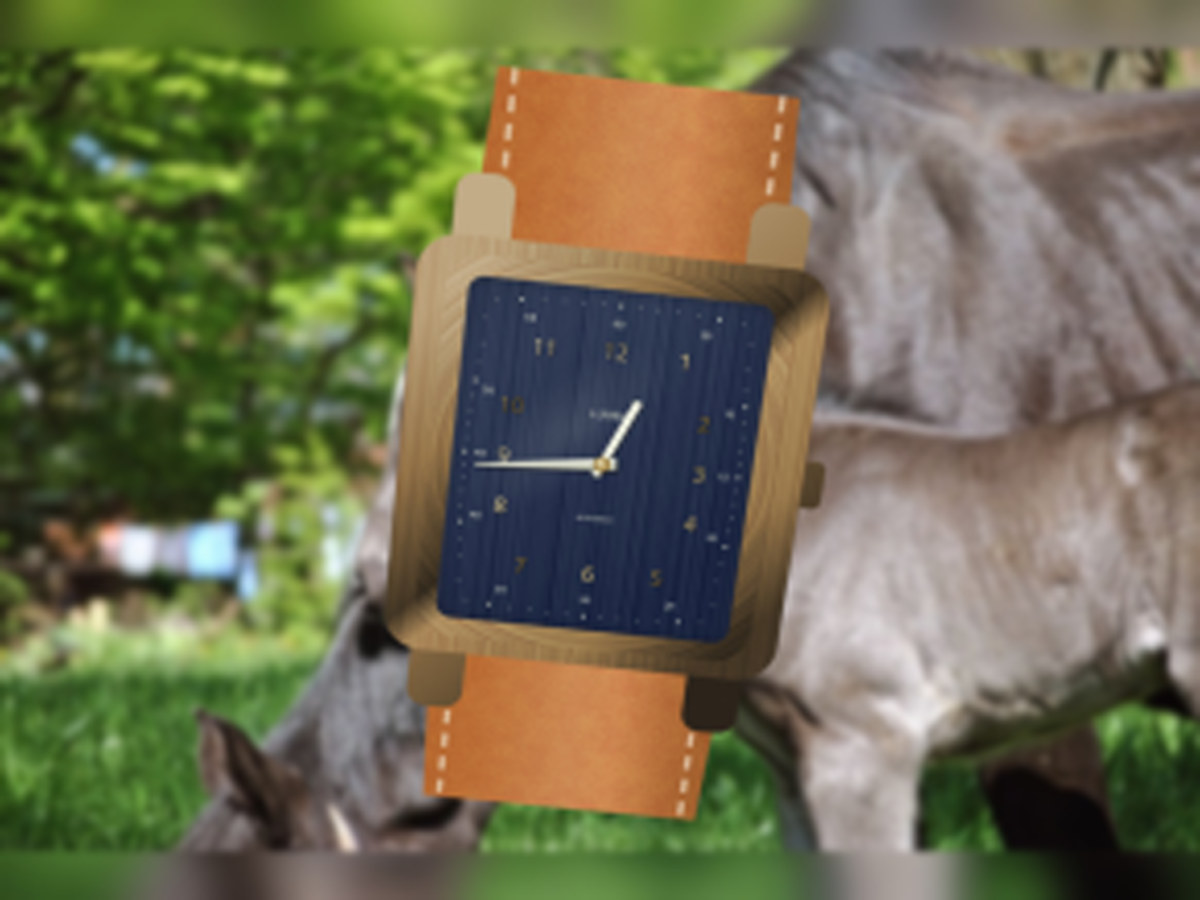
12:44
